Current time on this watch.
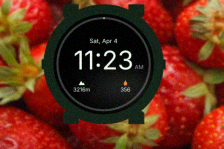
11:23
